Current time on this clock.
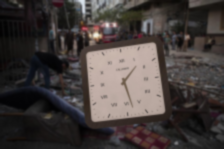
1:28
